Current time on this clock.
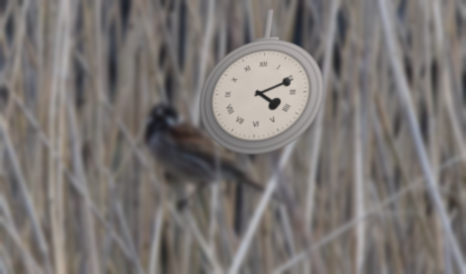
4:11
